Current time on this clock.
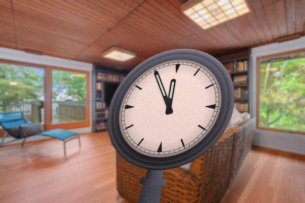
11:55
